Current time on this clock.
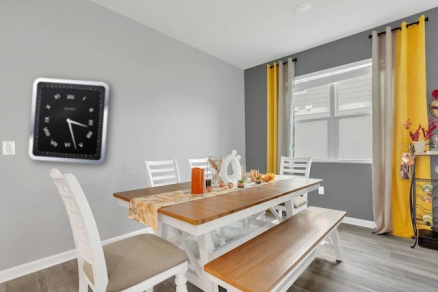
3:27
